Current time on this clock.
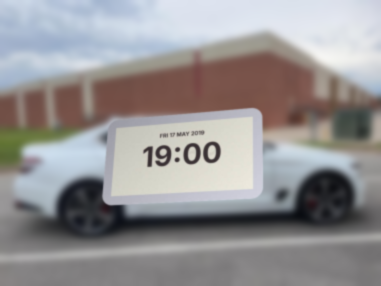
19:00
